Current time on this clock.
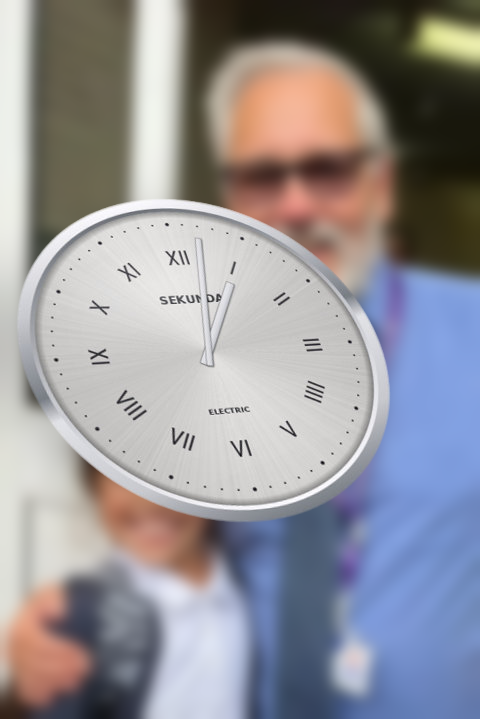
1:02
